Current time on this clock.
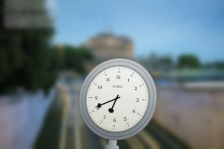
6:41
